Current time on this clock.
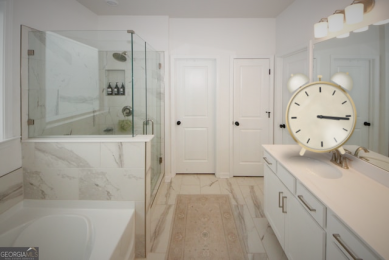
3:16
